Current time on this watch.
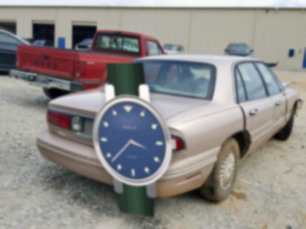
3:38
